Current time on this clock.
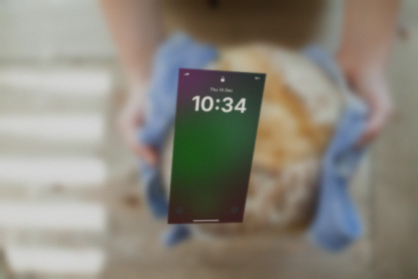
10:34
